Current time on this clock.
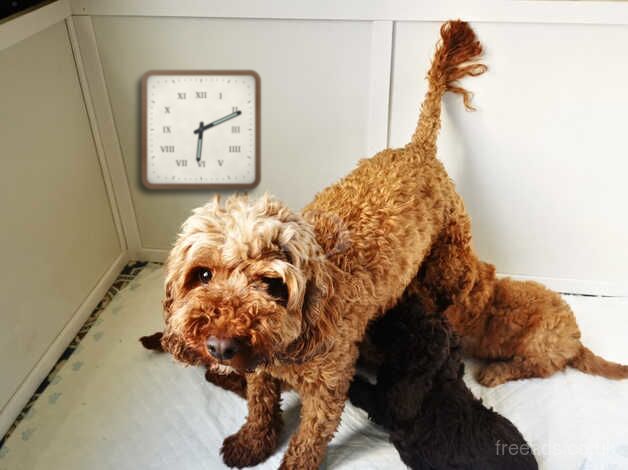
6:11
